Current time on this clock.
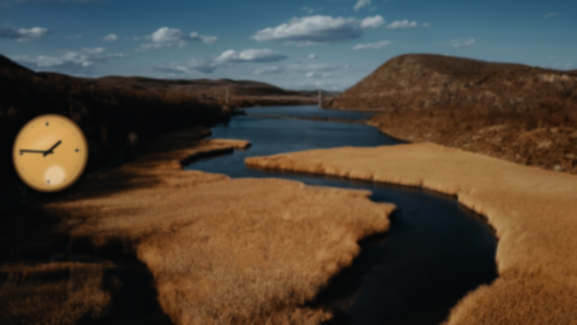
1:46
